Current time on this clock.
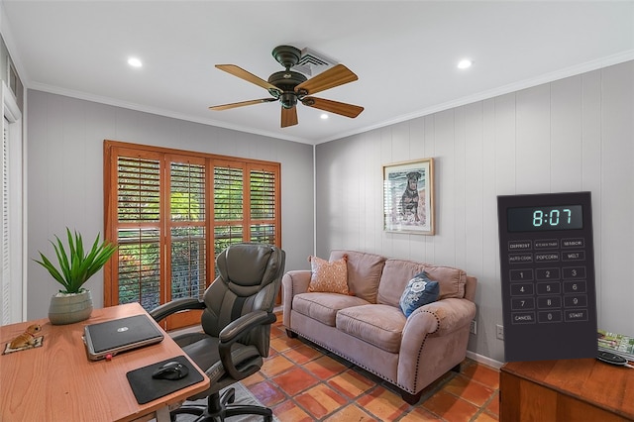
8:07
